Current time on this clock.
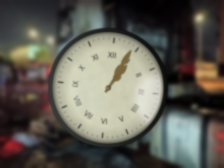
1:04
